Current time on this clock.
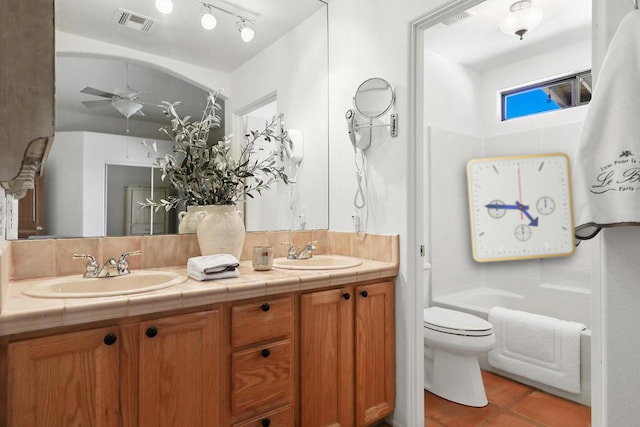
4:46
